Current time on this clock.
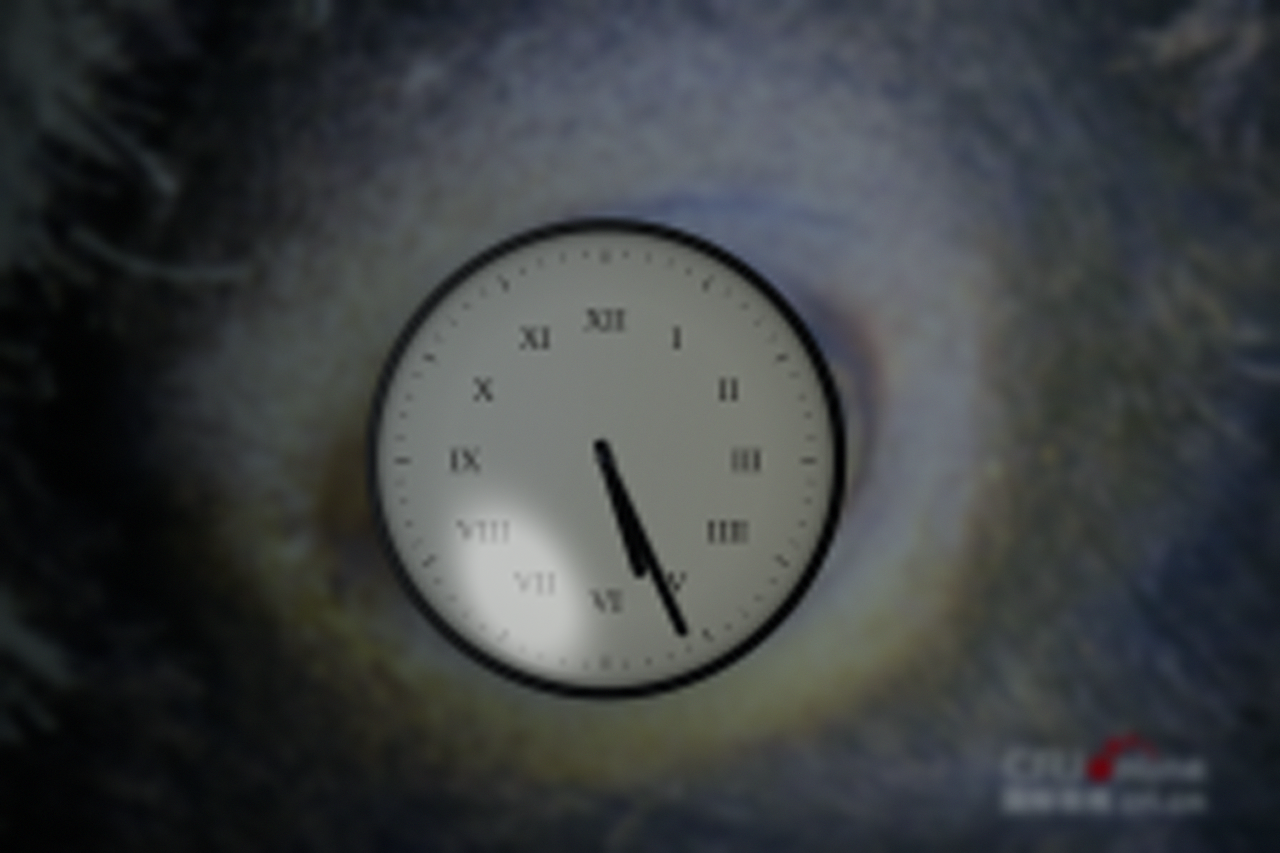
5:26
